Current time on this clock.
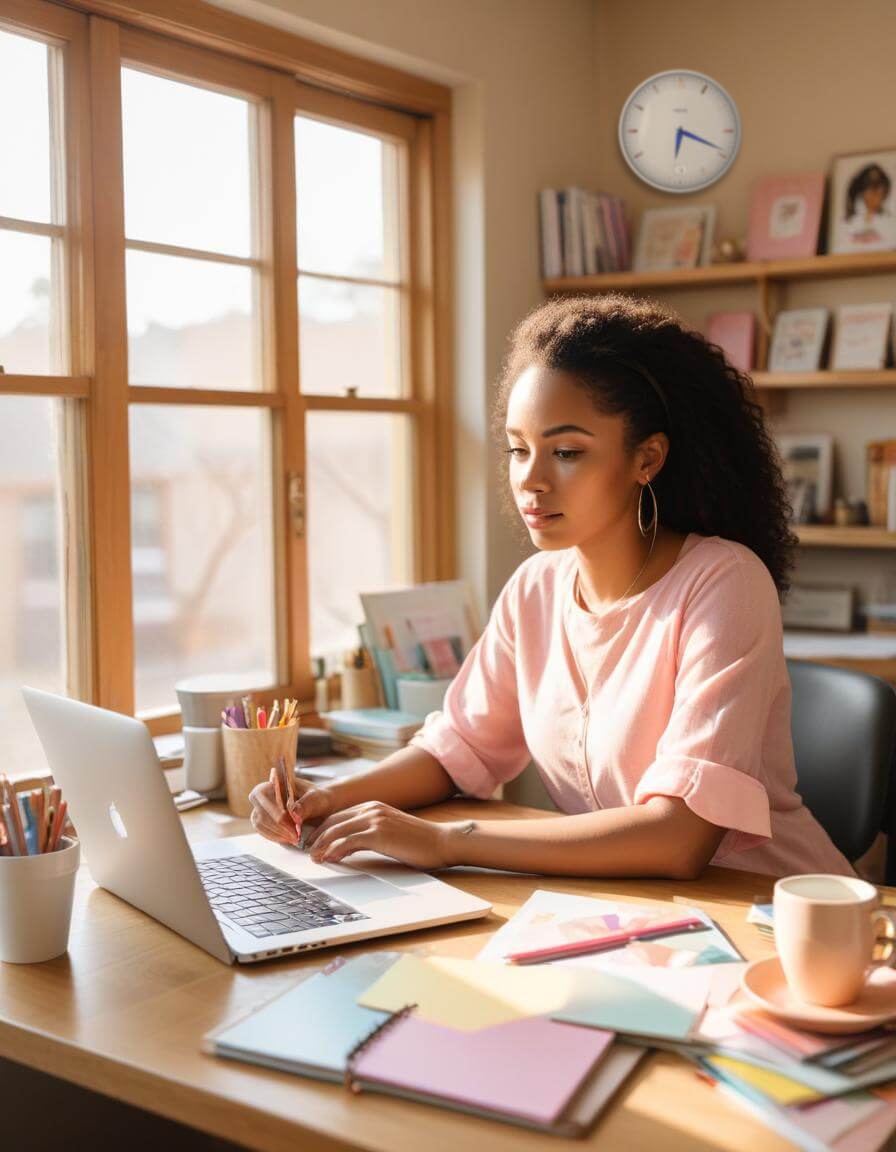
6:19
